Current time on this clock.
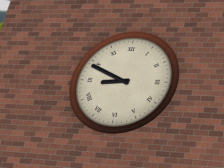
8:49
